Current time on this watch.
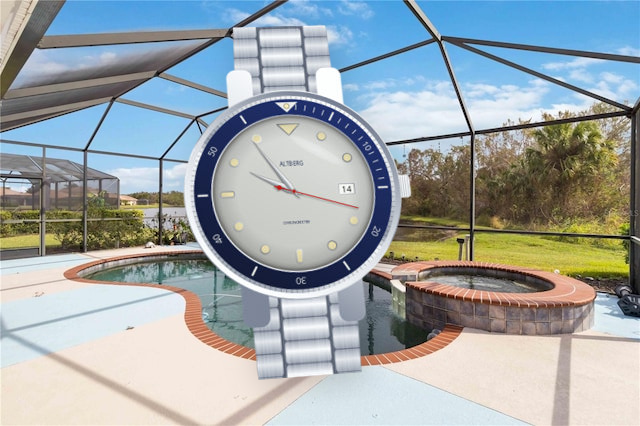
9:54:18
